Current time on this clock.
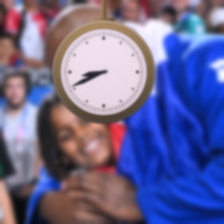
8:41
